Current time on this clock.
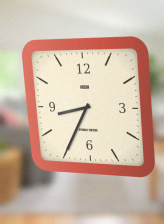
8:35
